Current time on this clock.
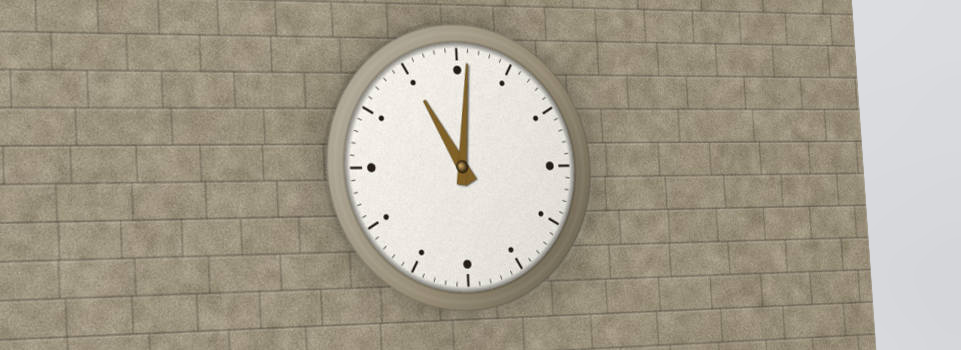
11:01
